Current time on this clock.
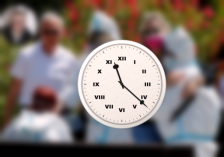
11:22
